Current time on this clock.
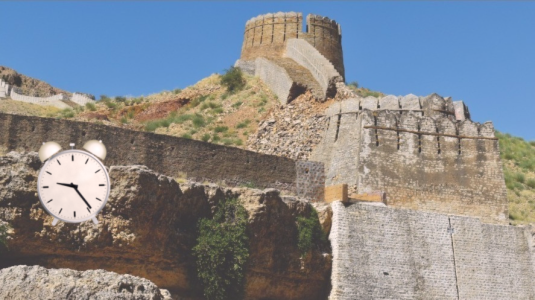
9:24
